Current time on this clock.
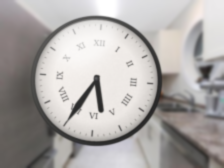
5:35
